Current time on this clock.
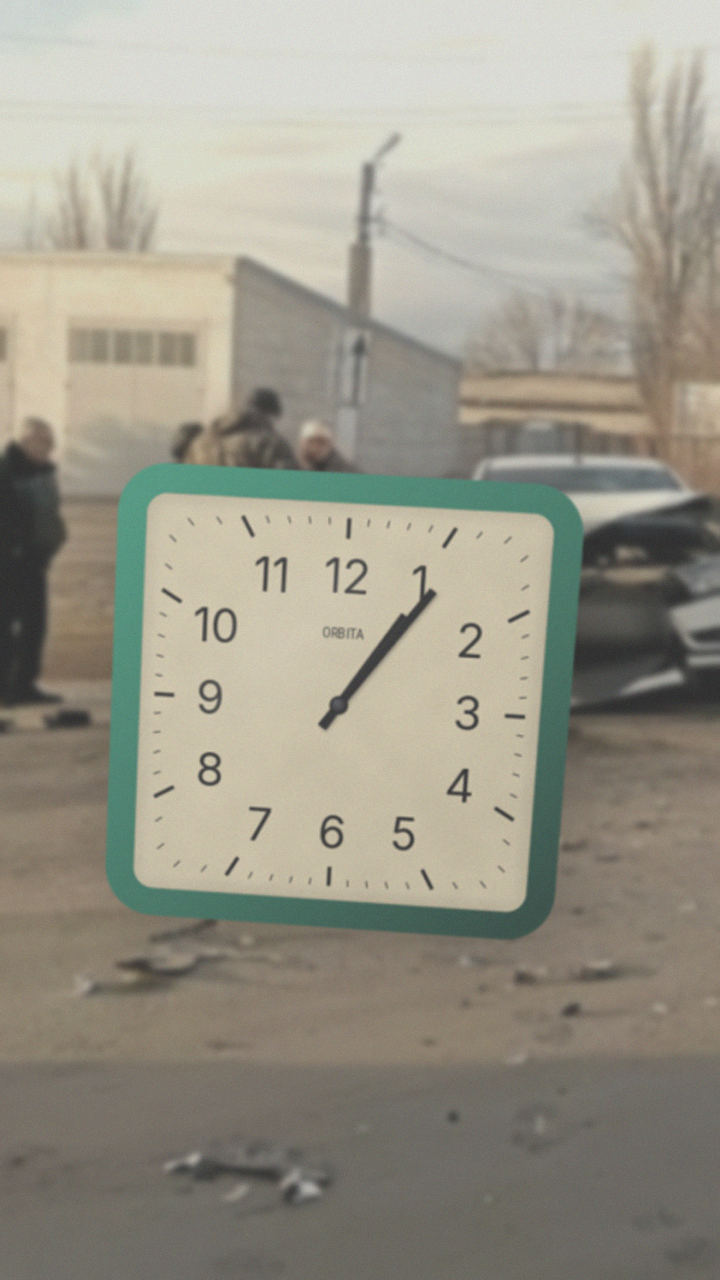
1:06
